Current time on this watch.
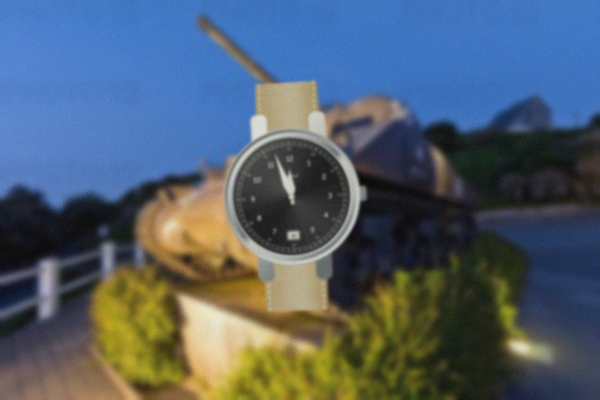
11:57
